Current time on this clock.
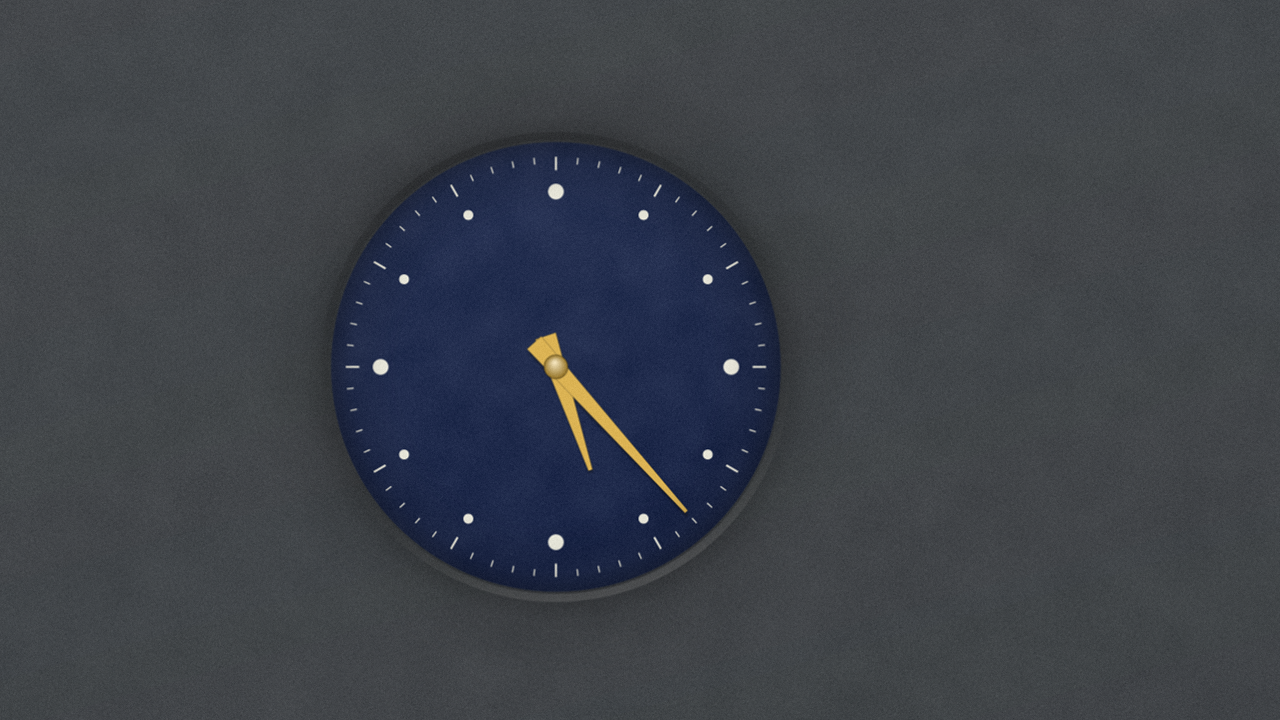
5:23
